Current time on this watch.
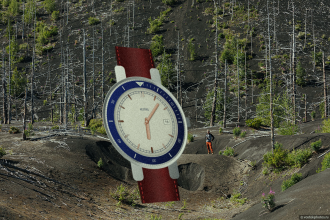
6:07
